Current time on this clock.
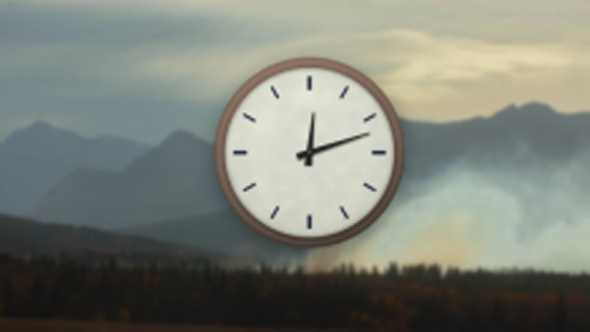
12:12
